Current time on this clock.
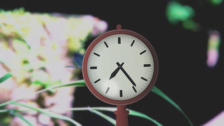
7:24
